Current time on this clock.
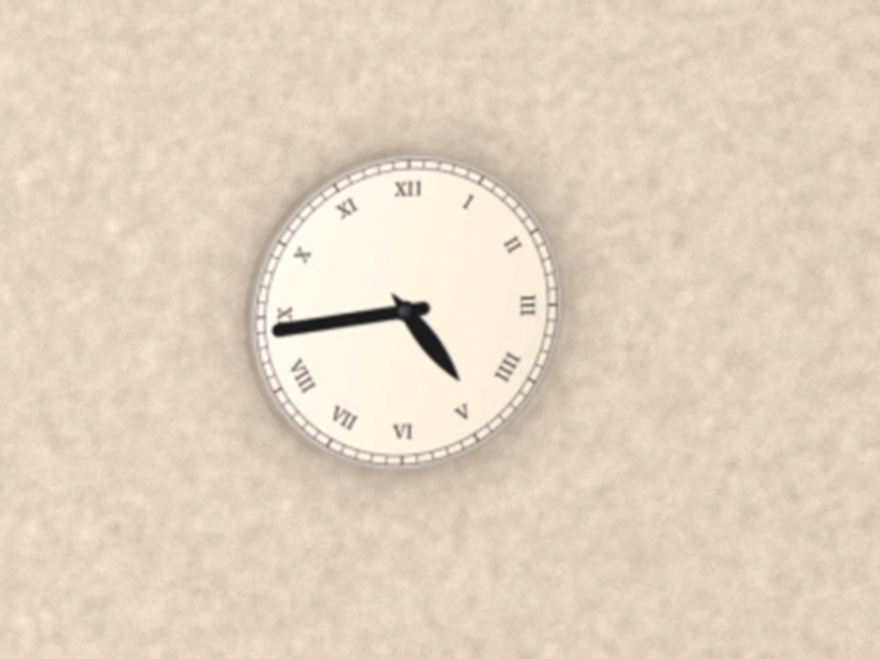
4:44
